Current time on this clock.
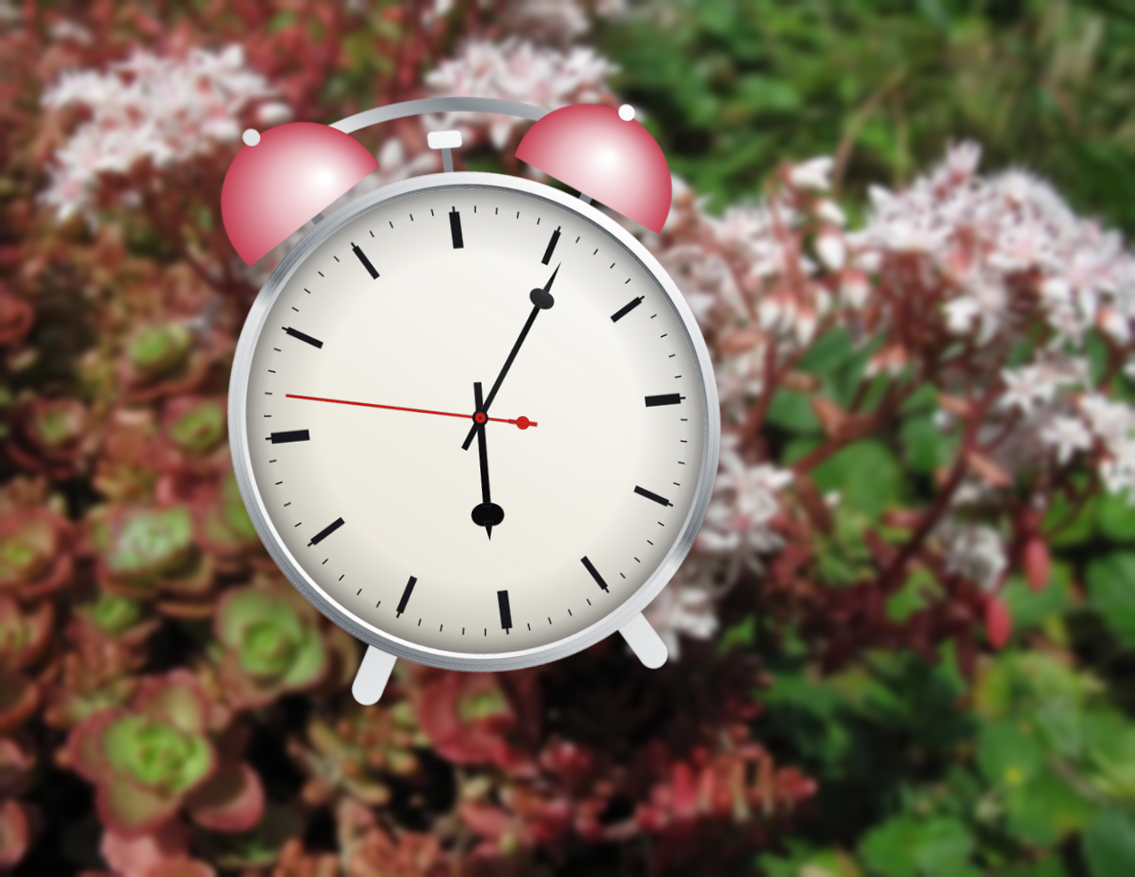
6:05:47
